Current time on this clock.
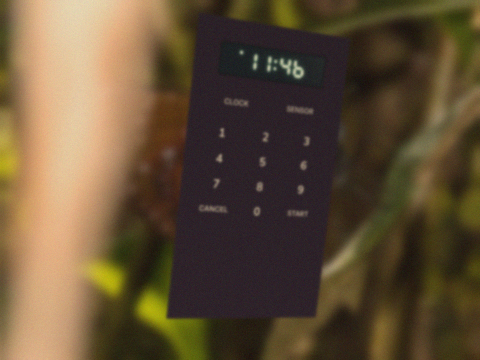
11:46
